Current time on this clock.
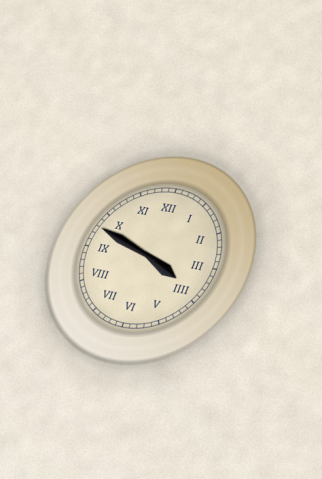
3:48
